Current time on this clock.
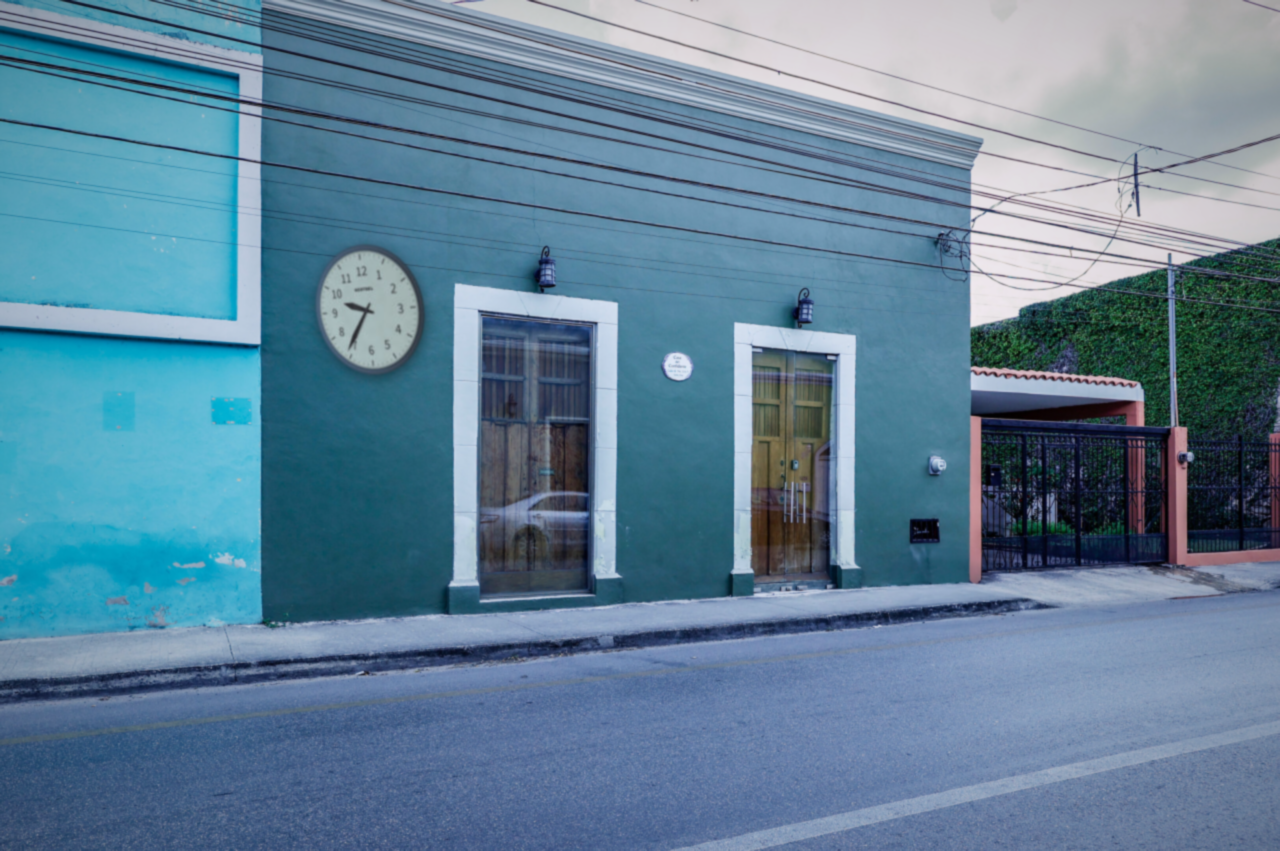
9:36
